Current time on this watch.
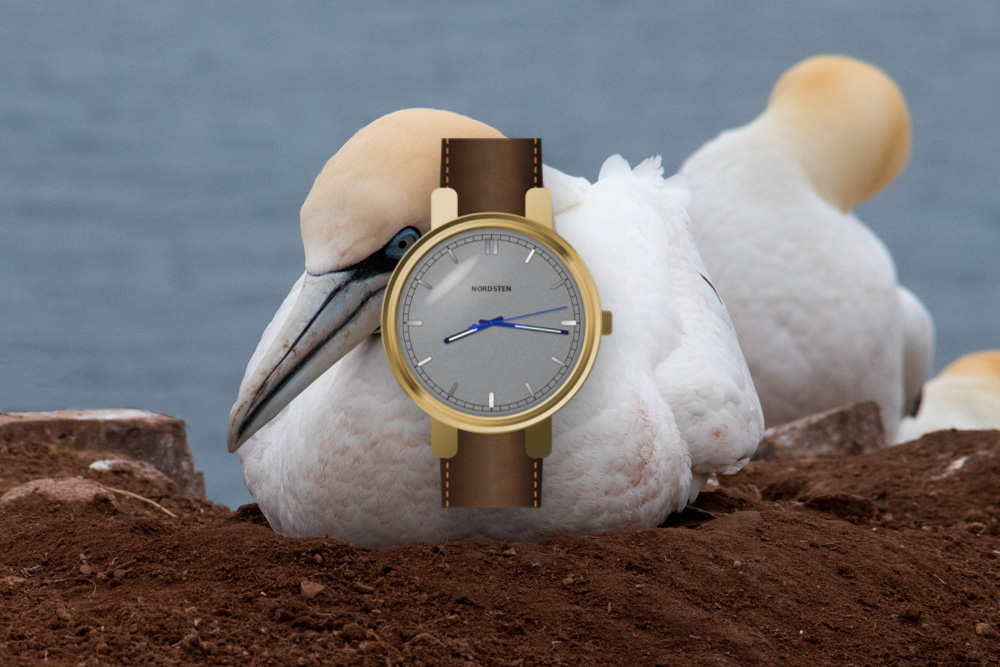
8:16:13
